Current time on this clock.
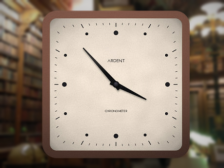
3:53
